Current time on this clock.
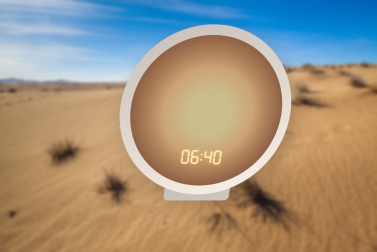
6:40
